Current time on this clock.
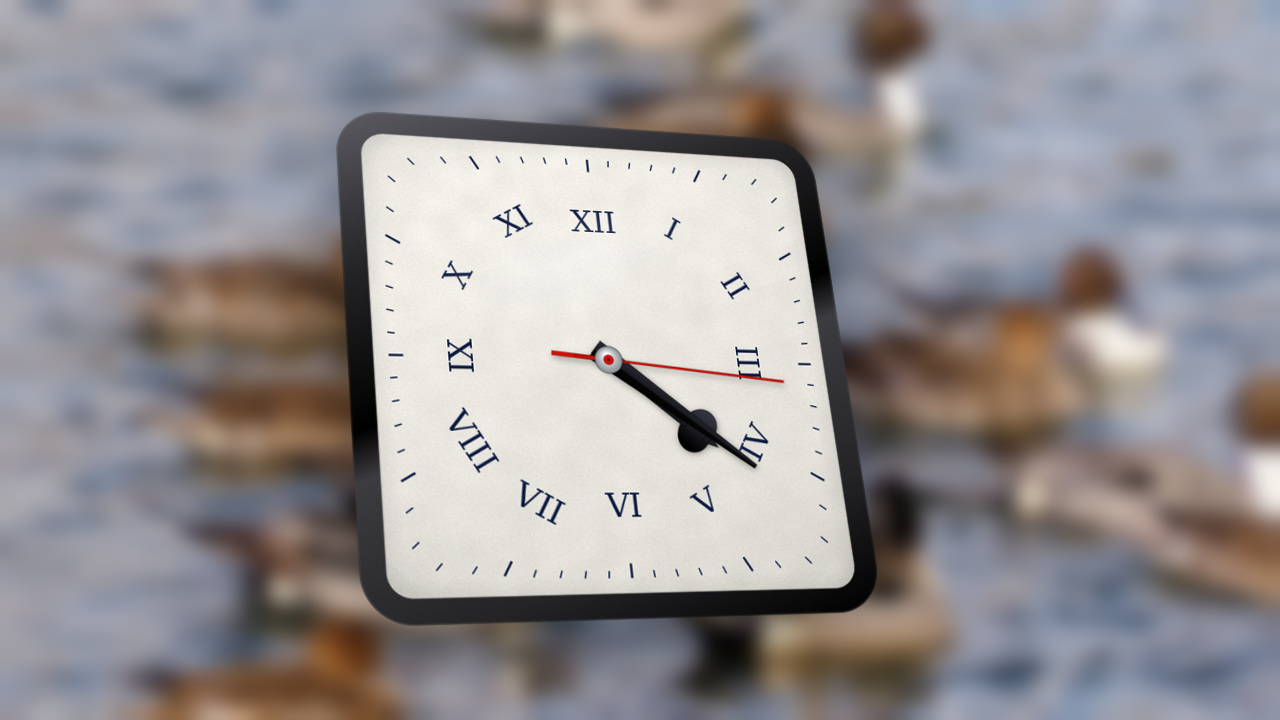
4:21:16
